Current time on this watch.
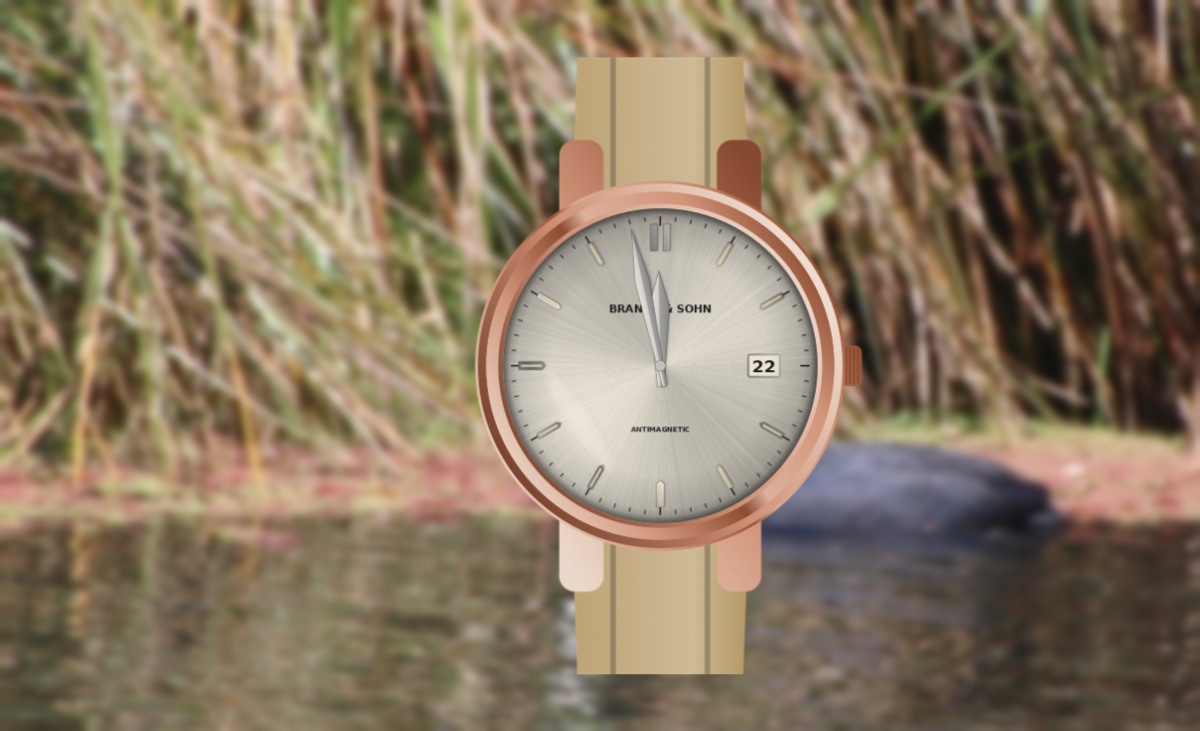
11:58
